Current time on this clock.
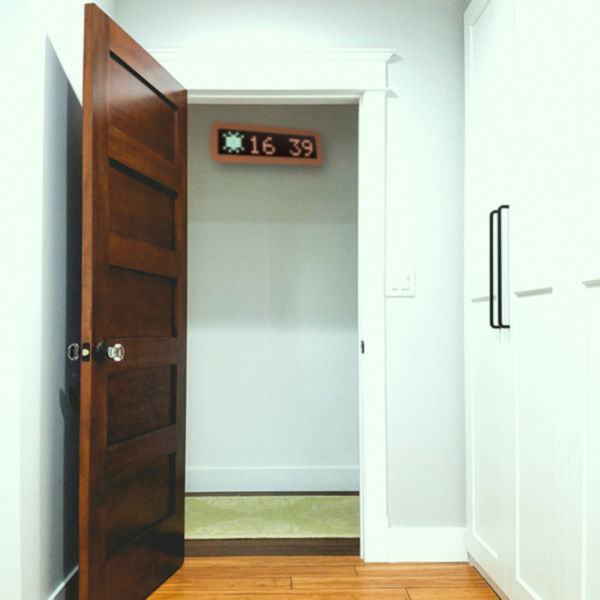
16:39
